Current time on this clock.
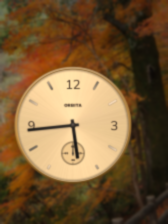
5:44
